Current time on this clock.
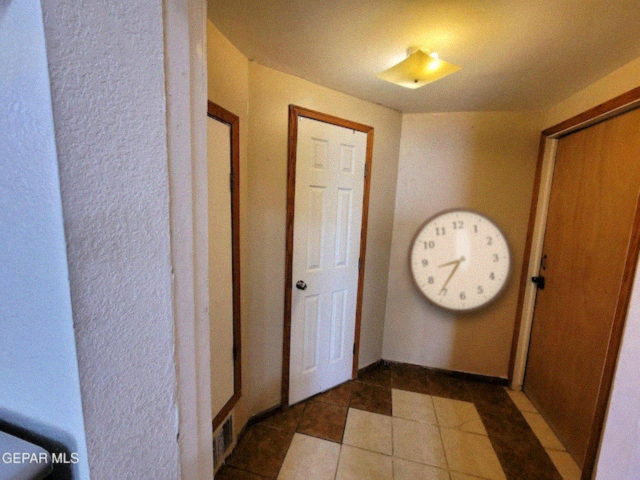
8:36
